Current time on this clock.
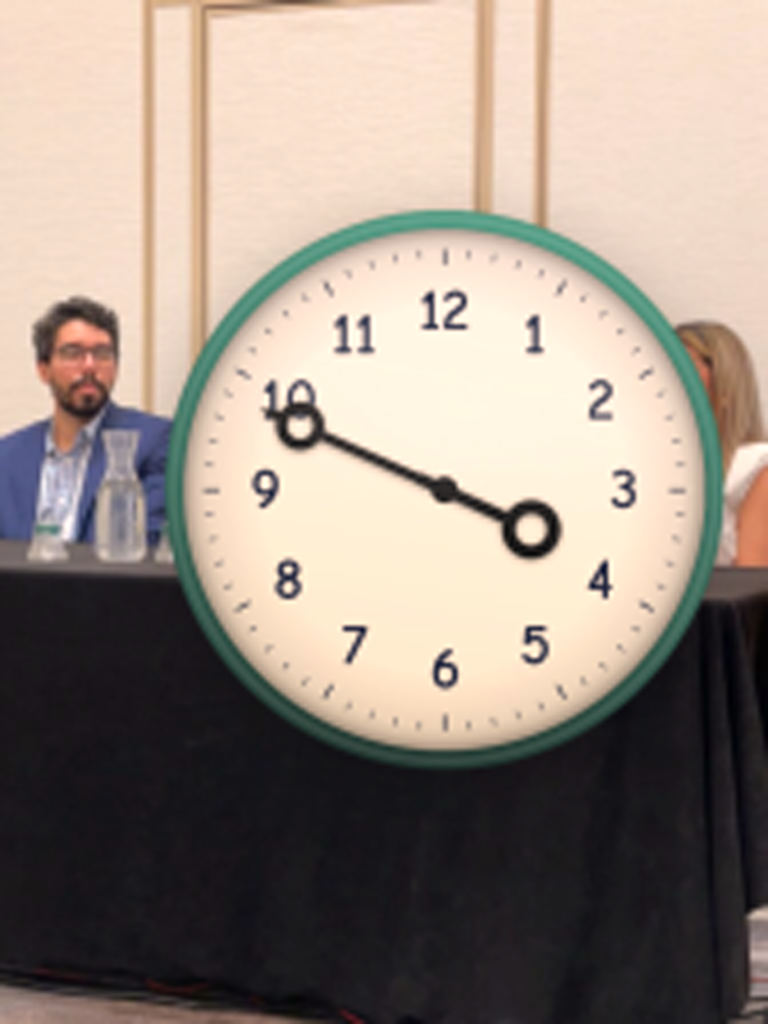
3:49
